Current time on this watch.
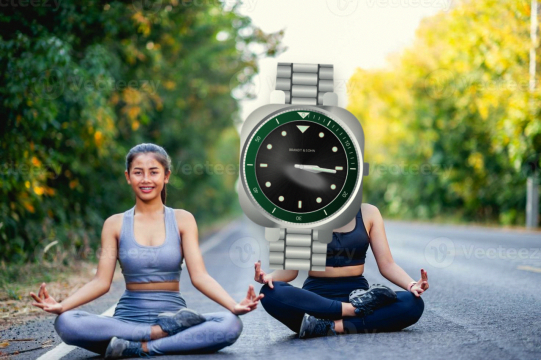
3:16
